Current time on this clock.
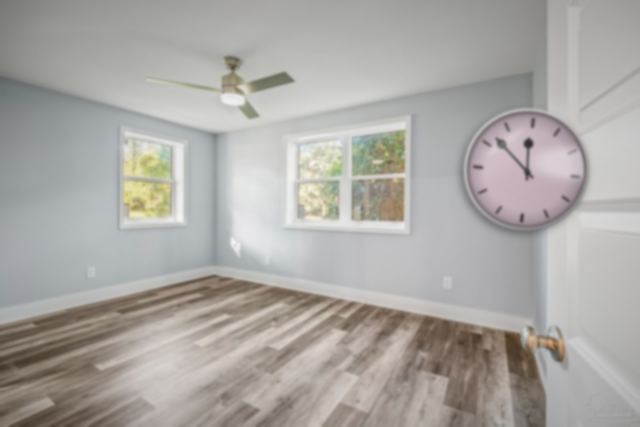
11:52
